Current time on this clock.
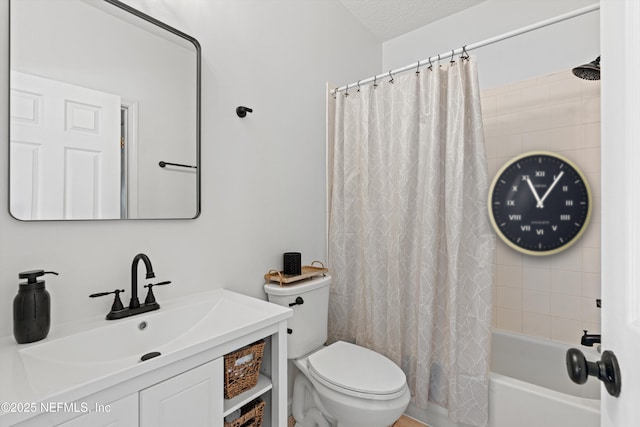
11:06
